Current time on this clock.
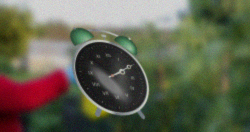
2:10
